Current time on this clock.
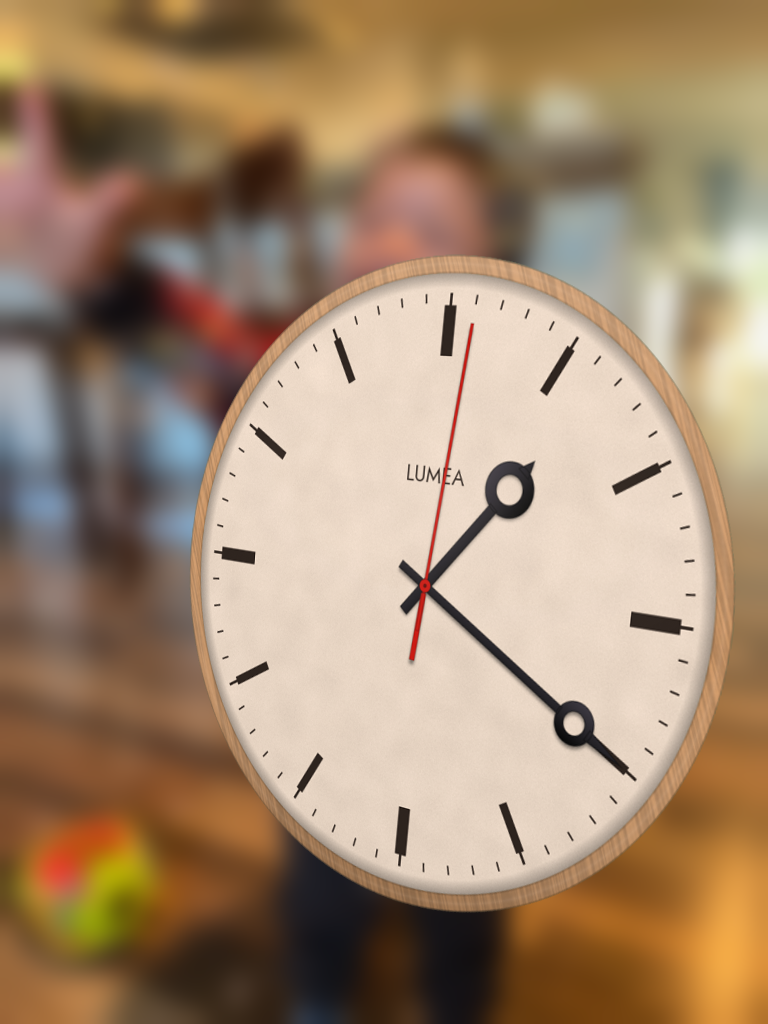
1:20:01
